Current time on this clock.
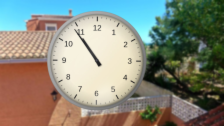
10:54
